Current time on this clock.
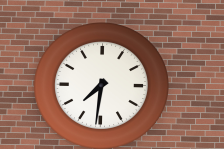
7:31
